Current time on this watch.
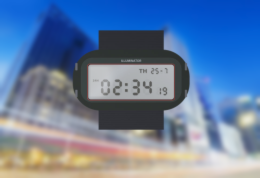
2:34
